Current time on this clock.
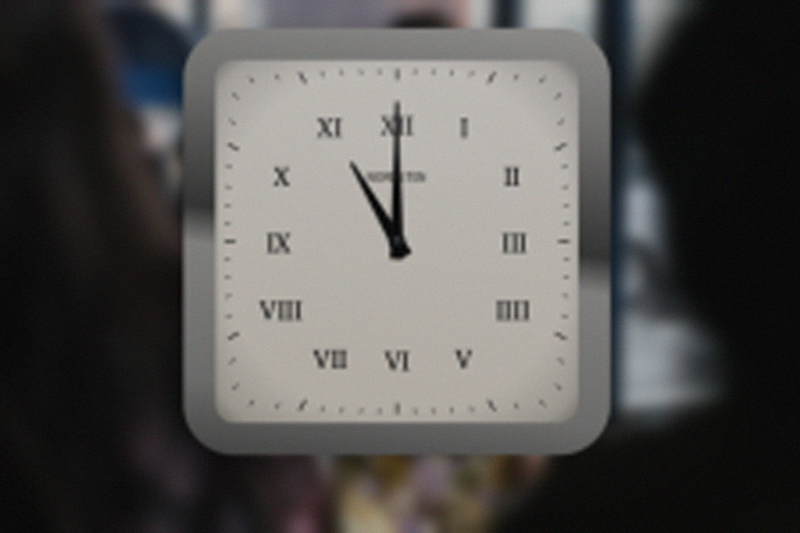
11:00
